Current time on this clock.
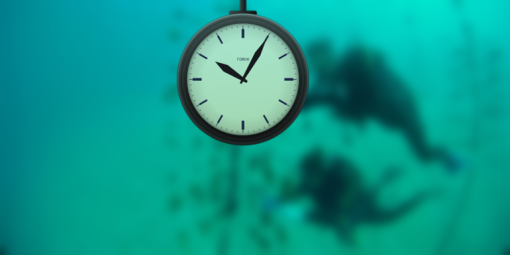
10:05
